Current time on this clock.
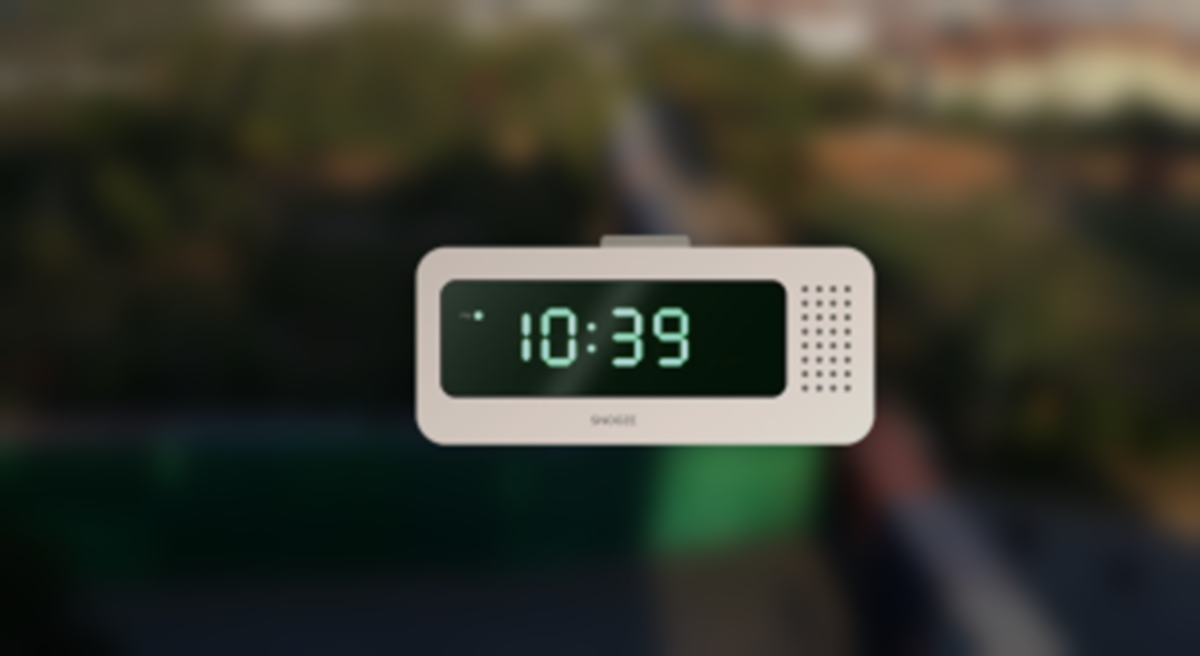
10:39
